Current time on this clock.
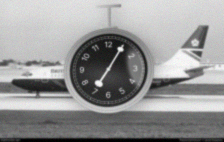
7:05
